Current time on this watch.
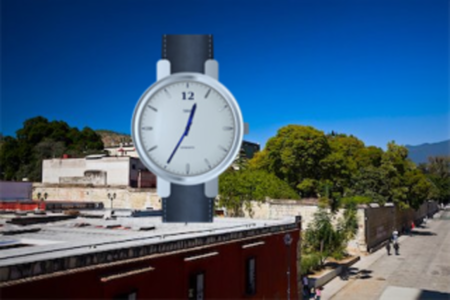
12:35
